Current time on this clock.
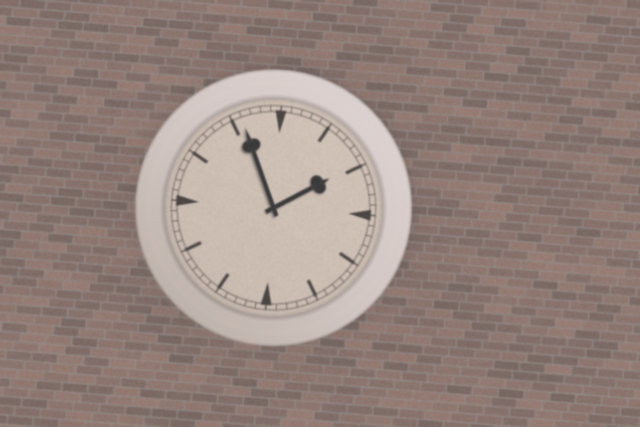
1:56
